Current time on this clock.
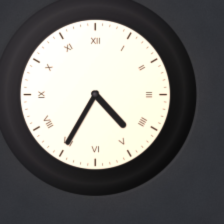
4:35
